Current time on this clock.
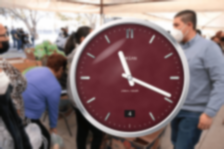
11:19
